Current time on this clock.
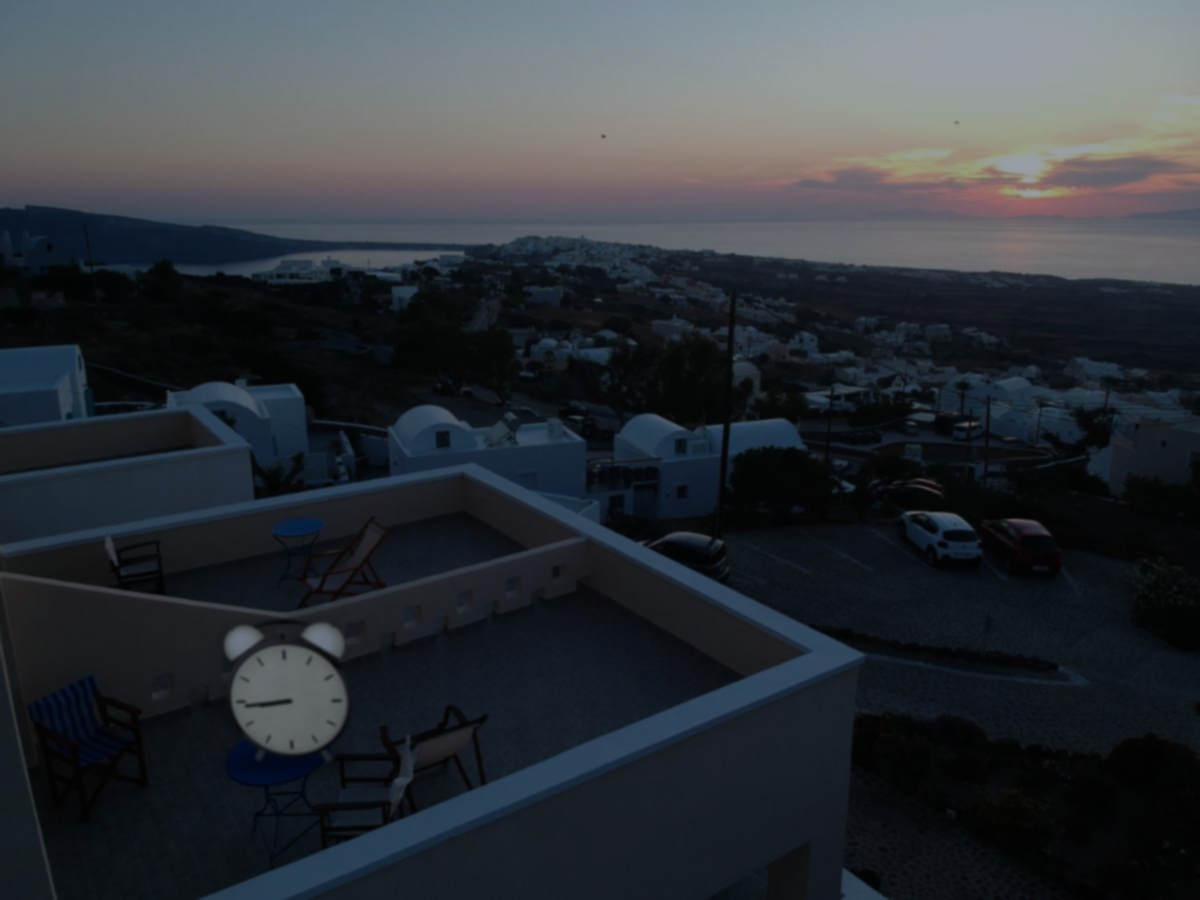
8:44
